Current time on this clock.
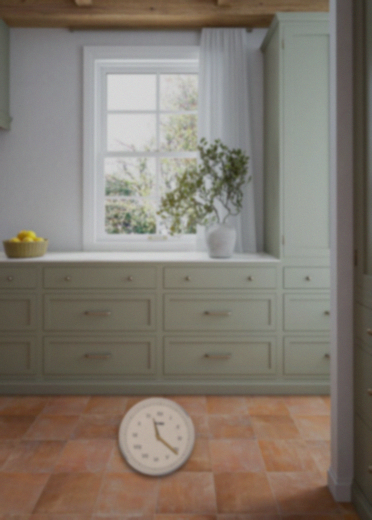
11:21
